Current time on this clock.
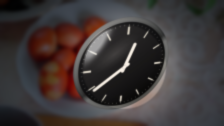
12:39
